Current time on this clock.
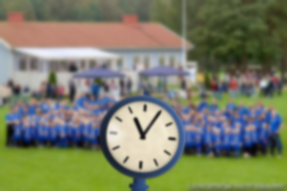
11:05
